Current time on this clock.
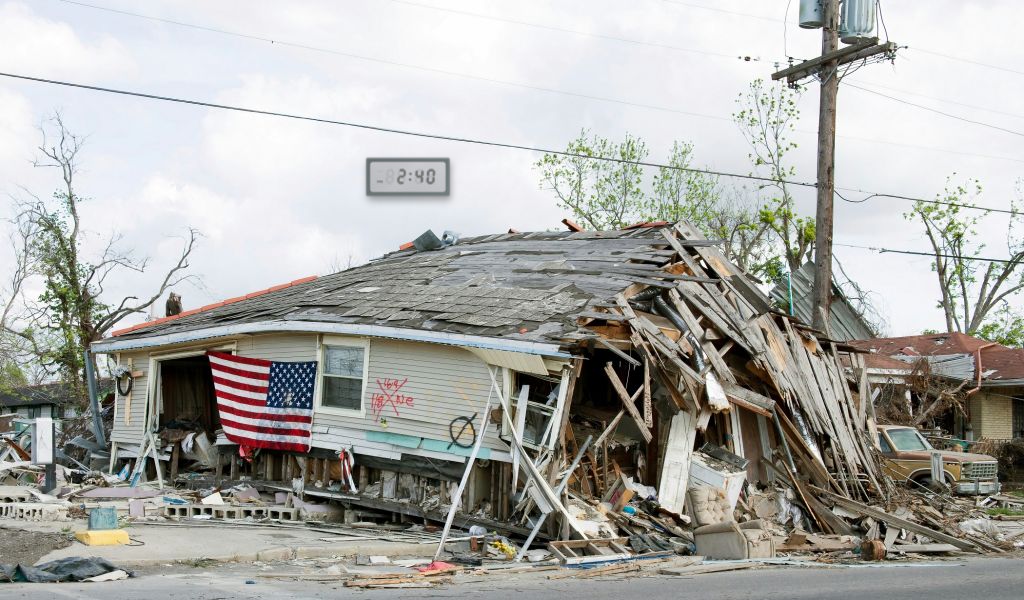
2:40
